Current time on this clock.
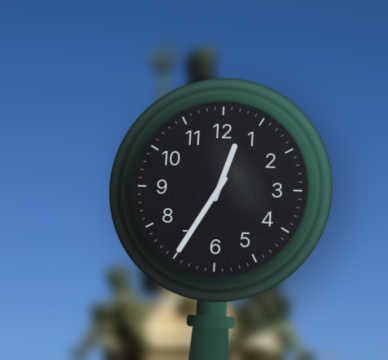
12:35
